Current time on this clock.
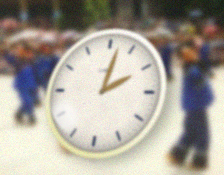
2:02
